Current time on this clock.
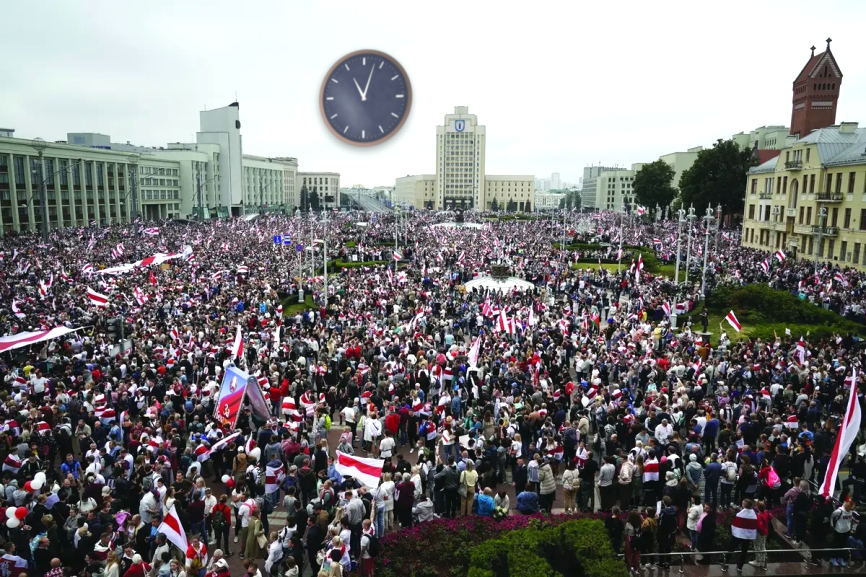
11:03
